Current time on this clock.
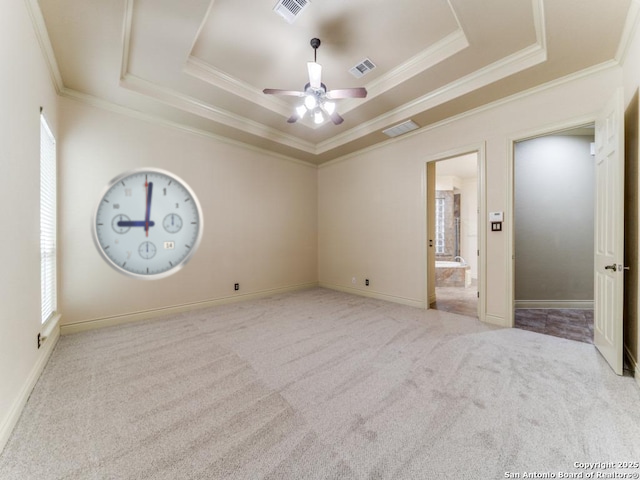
9:01
